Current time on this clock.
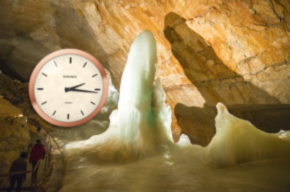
2:16
